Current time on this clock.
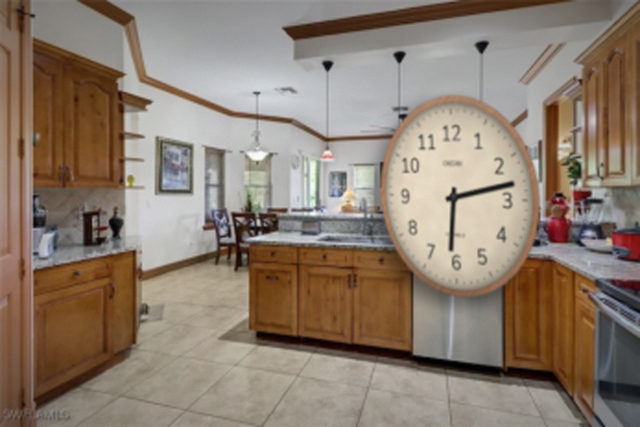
6:13
